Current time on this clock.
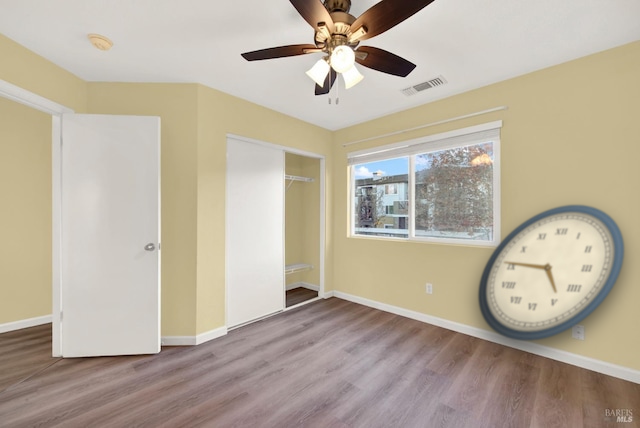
4:46
